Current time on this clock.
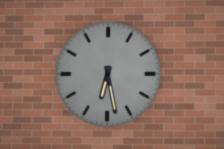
6:28
